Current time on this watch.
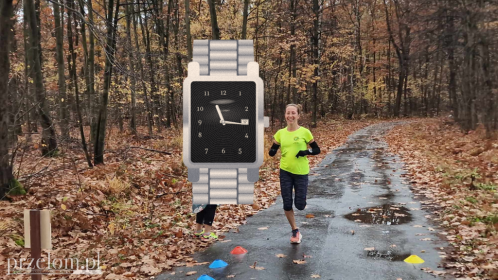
11:16
